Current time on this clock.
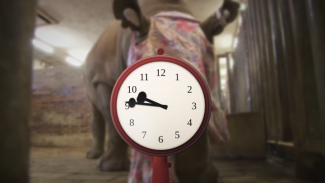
9:46
